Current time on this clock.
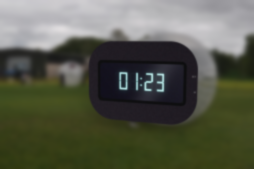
1:23
